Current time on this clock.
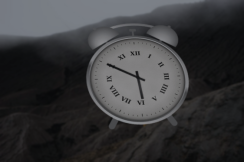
5:50
